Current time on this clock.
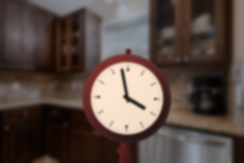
3:58
